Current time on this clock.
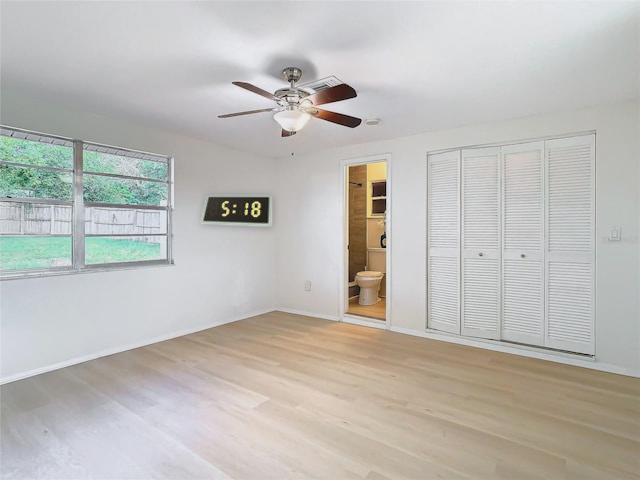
5:18
